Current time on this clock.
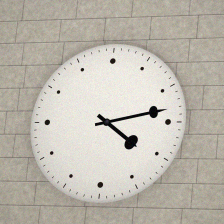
4:13
